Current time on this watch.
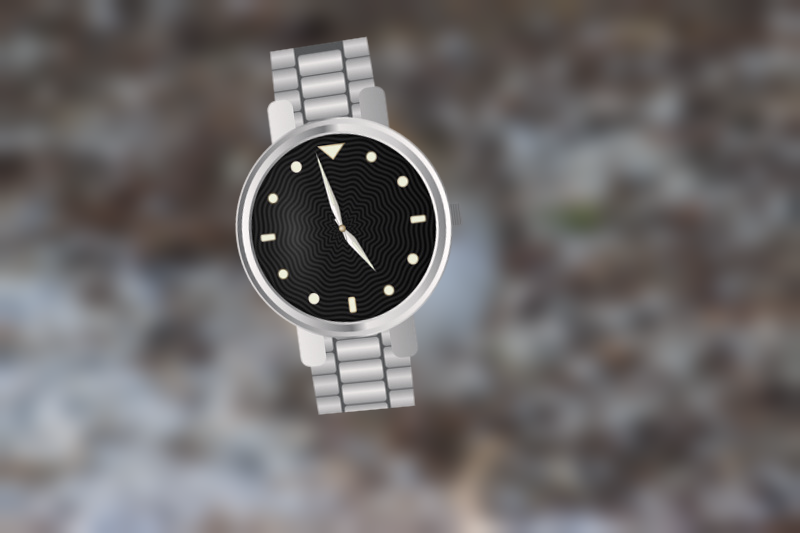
4:58
